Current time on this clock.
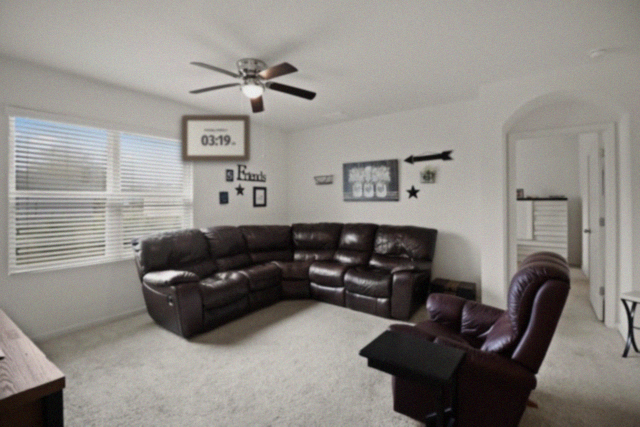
3:19
